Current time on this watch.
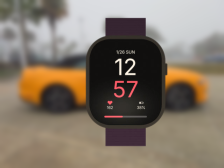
12:57
